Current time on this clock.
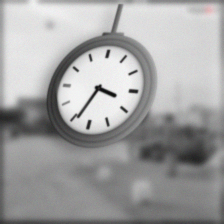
3:34
